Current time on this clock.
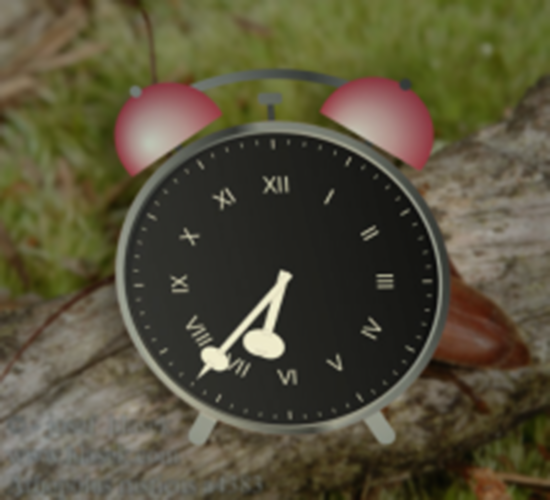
6:37
